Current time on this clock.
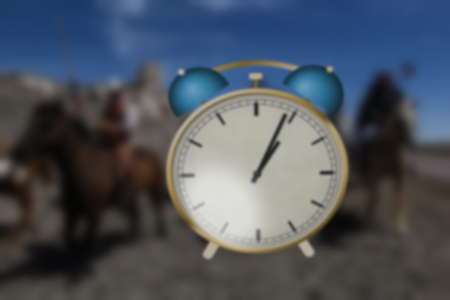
1:04
